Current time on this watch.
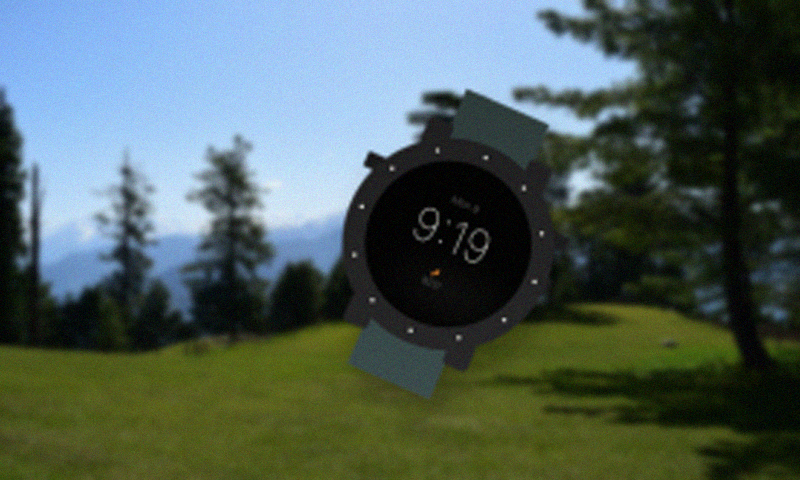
9:19
